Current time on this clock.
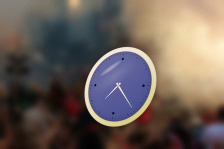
7:23
